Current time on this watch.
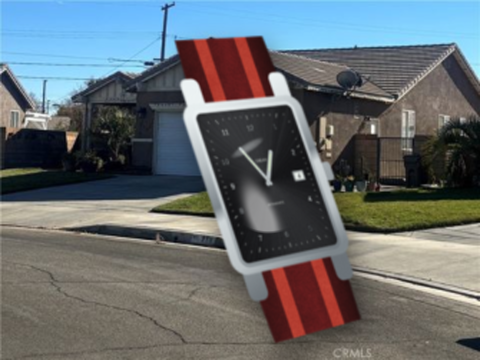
12:55
